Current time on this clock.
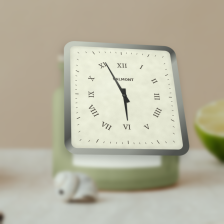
5:56
